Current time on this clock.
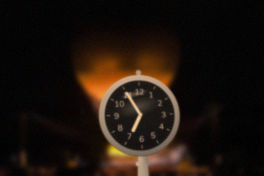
6:55
